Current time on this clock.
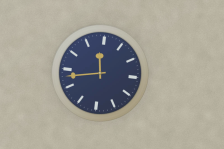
11:43
